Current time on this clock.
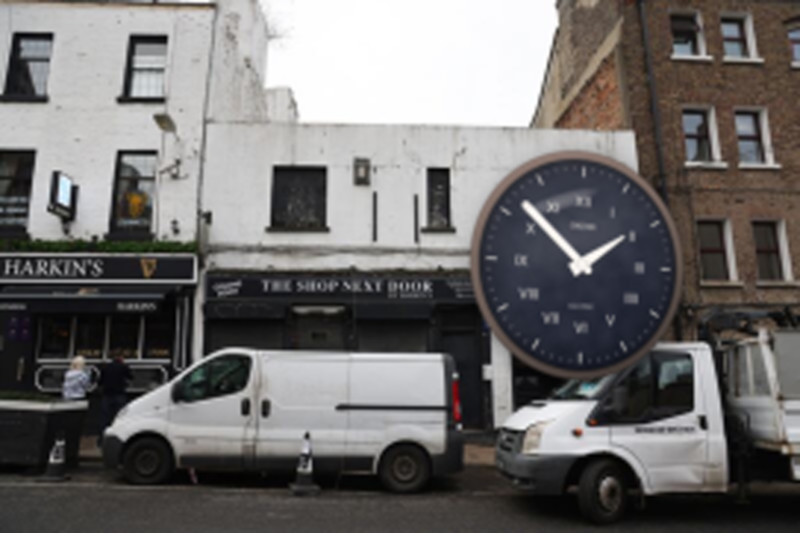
1:52
